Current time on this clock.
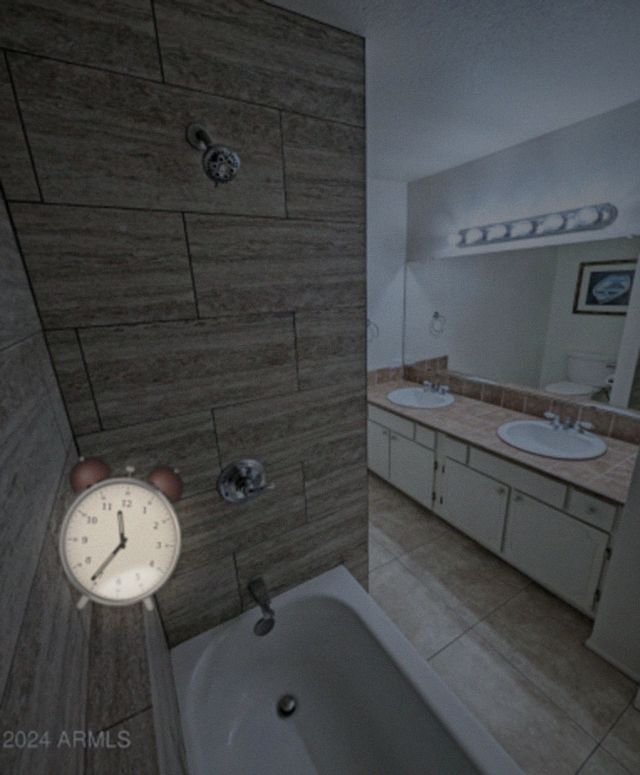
11:36
